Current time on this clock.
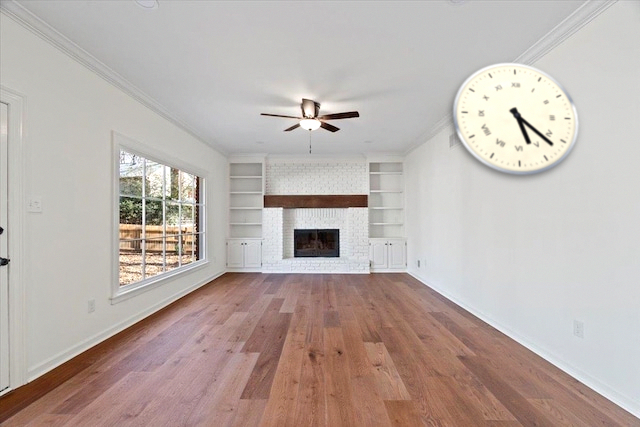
5:22
